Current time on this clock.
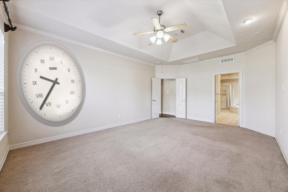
9:37
